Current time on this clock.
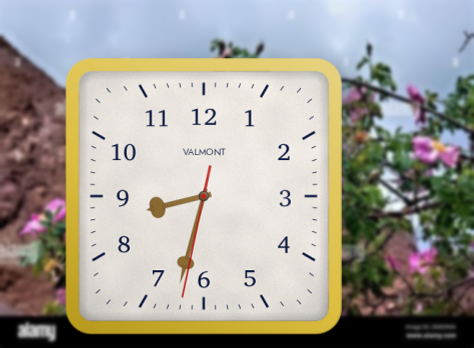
8:32:32
